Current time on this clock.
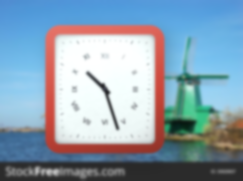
10:27
